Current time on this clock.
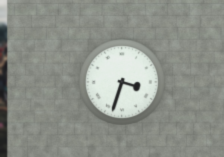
3:33
